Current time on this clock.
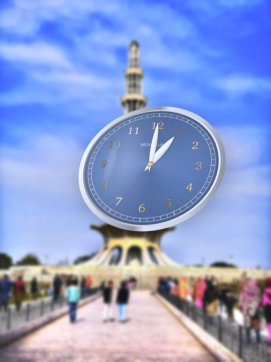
1:00
